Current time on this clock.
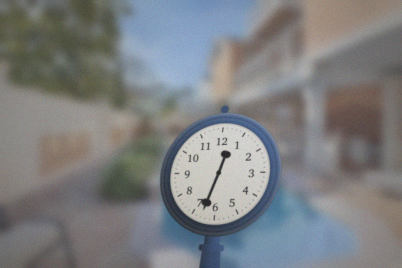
12:33
